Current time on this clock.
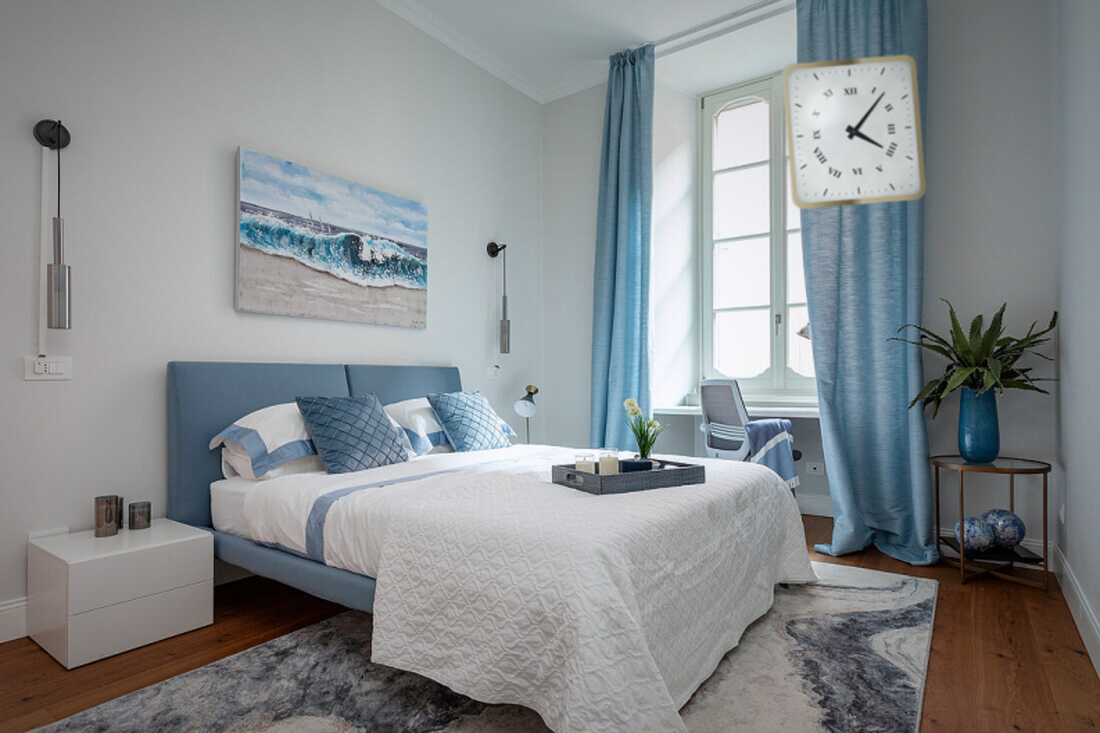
4:07
